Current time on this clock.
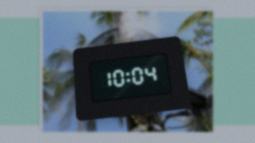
10:04
